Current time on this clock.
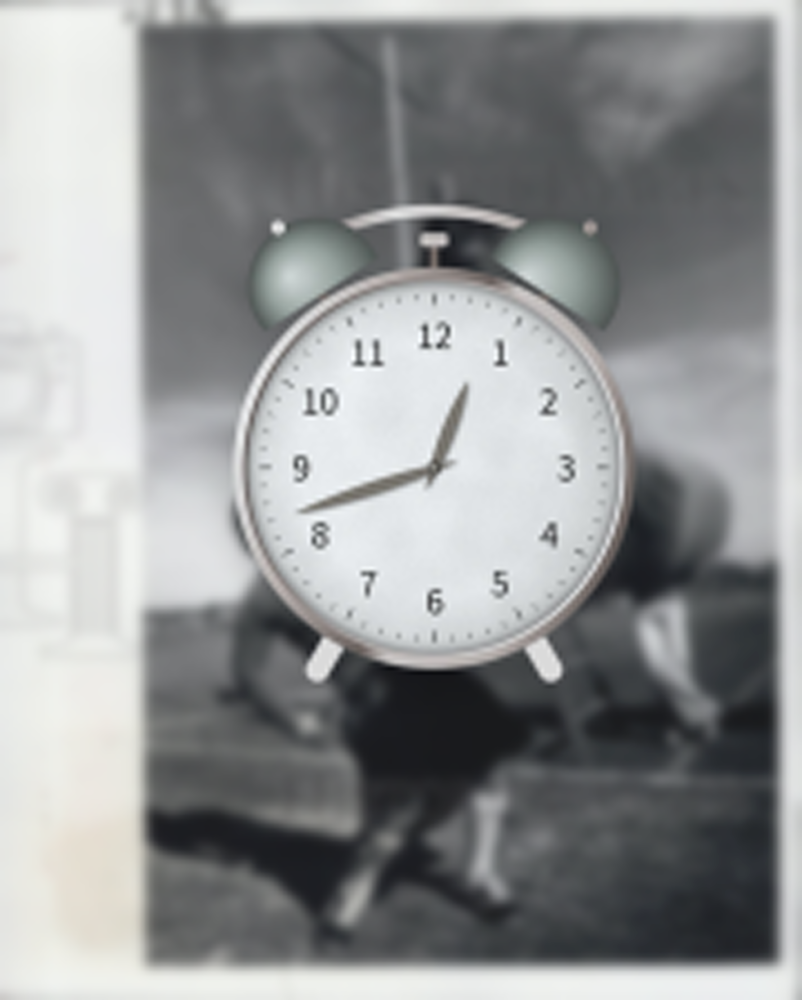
12:42
